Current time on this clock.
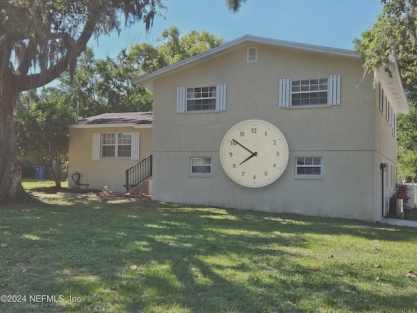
7:51
